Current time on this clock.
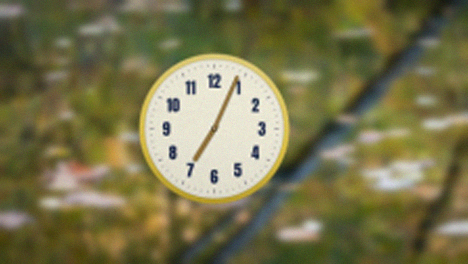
7:04
